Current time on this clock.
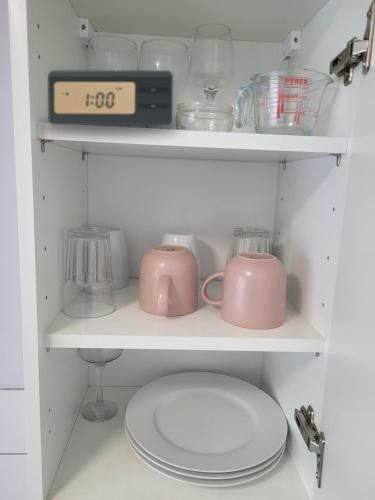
1:00
